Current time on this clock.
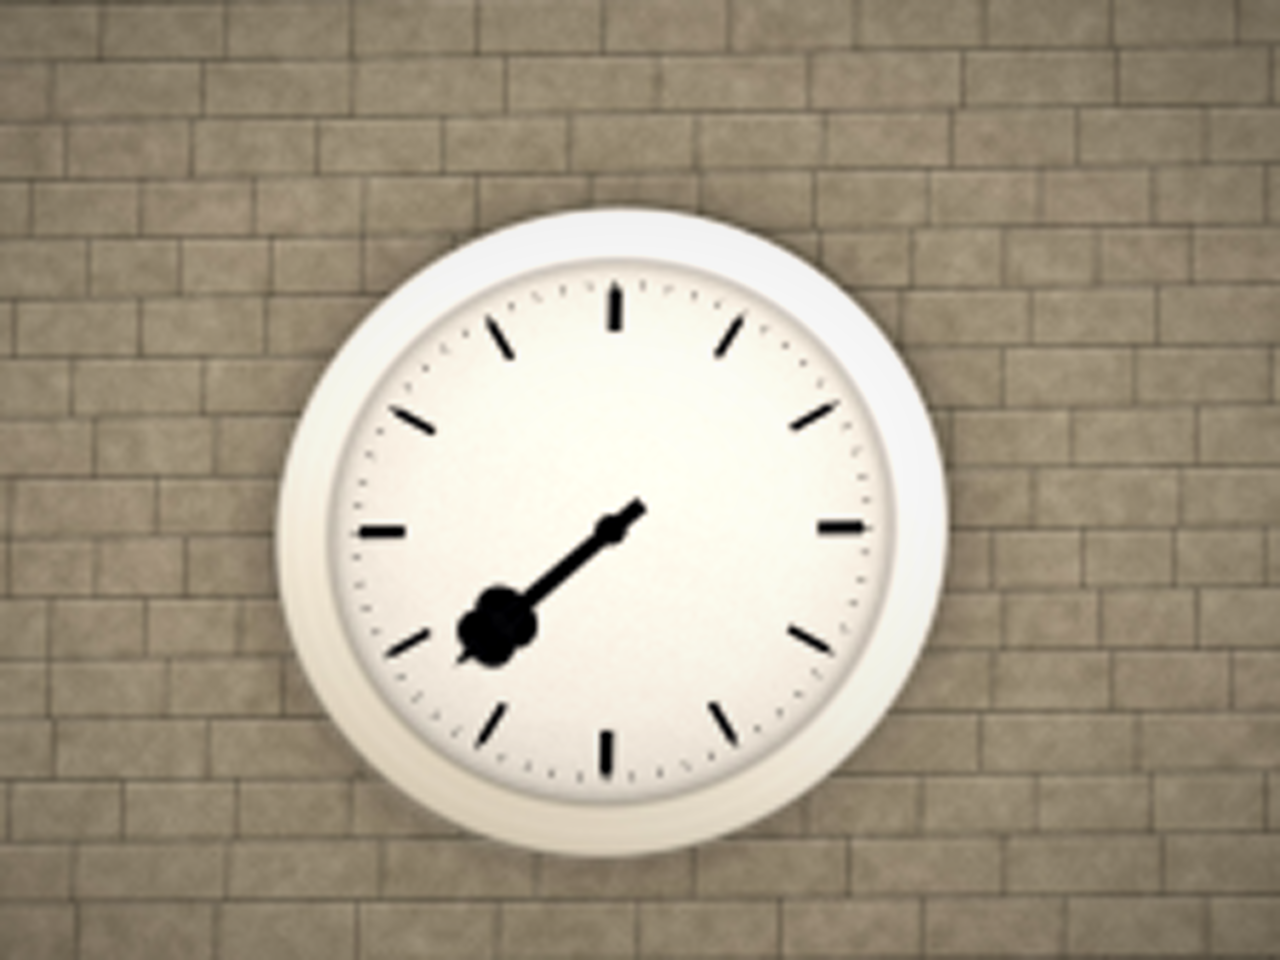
7:38
